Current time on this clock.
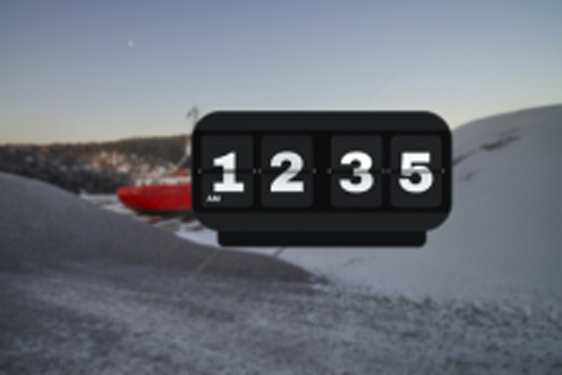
12:35
